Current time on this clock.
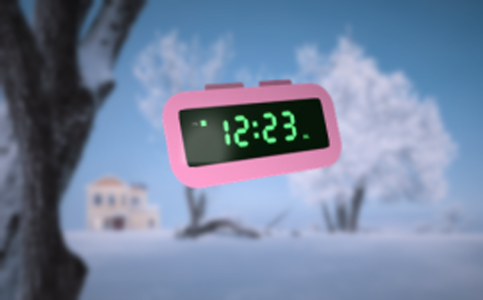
12:23
